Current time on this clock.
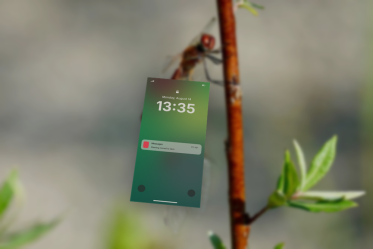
13:35
